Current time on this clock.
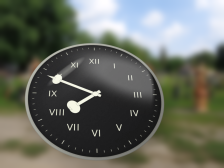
7:49
